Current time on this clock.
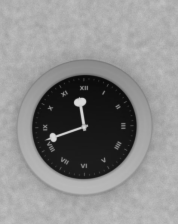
11:42
